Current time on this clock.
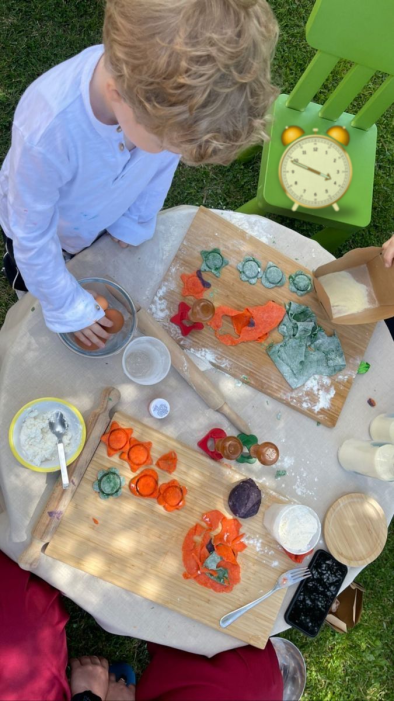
3:49
